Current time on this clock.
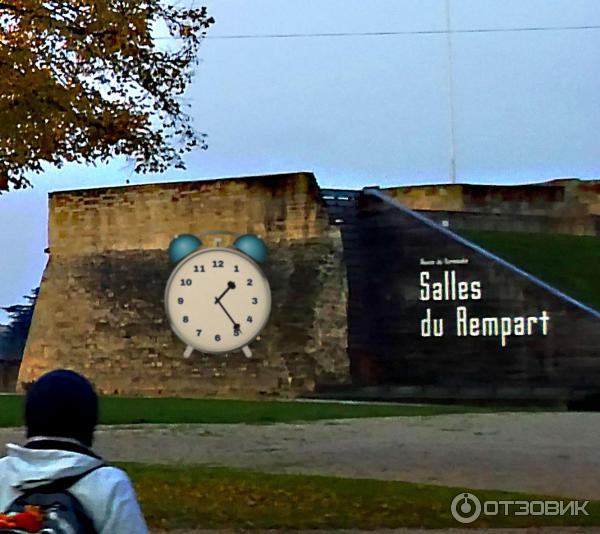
1:24
